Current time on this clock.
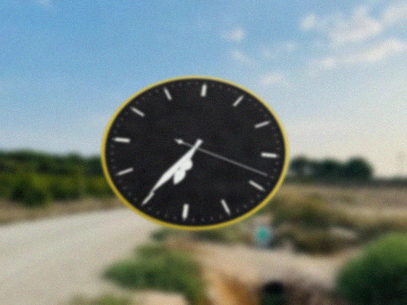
6:35:18
